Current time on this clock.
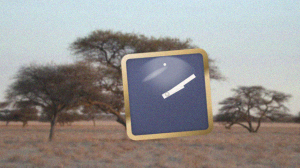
2:10
